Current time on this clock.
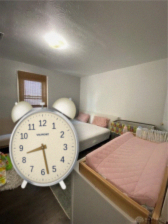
8:28
